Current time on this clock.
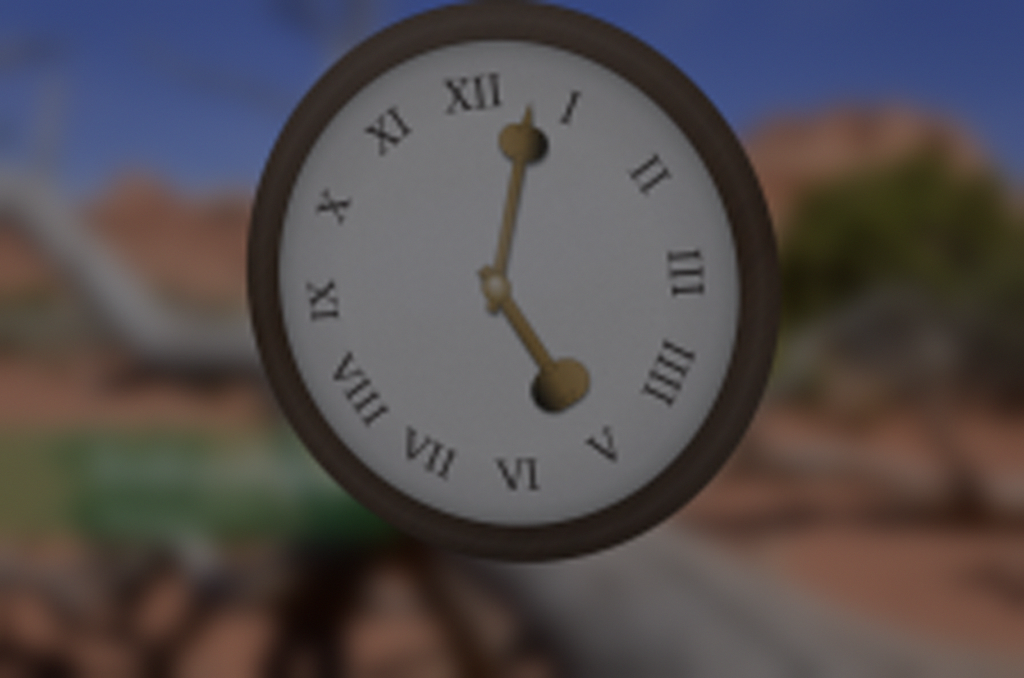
5:03
